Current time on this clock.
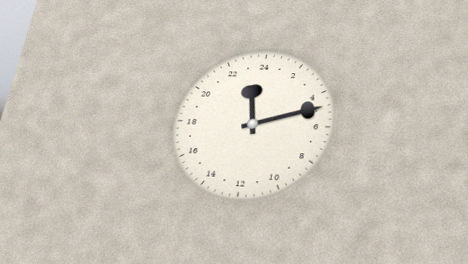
23:12
